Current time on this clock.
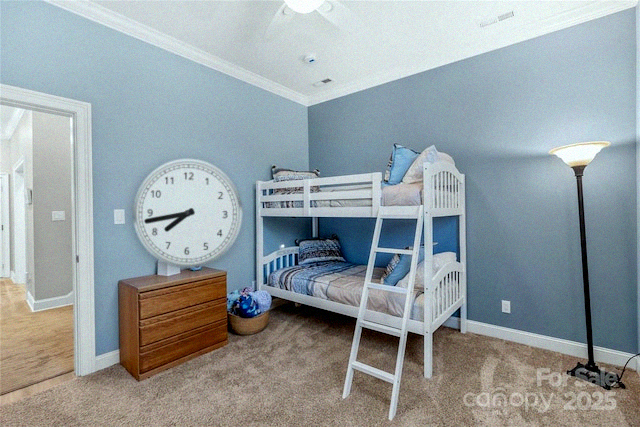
7:43
